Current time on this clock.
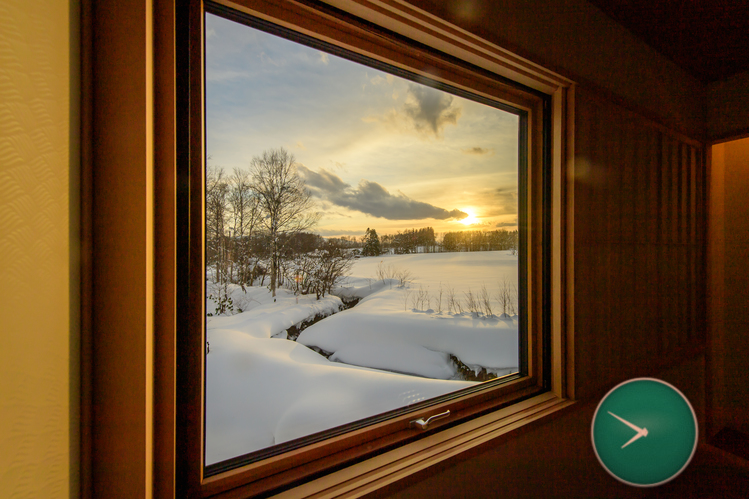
7:50
